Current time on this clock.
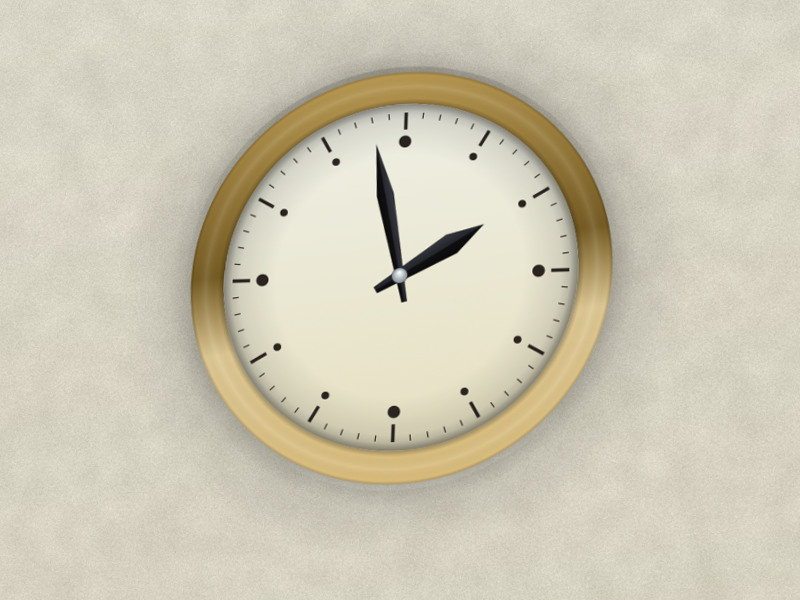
1:58
